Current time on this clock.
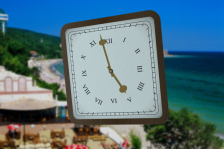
4:58
